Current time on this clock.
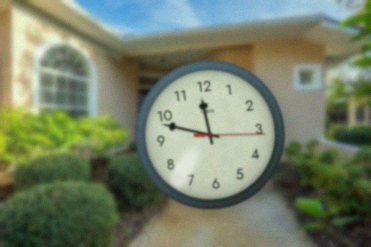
11:48:16
